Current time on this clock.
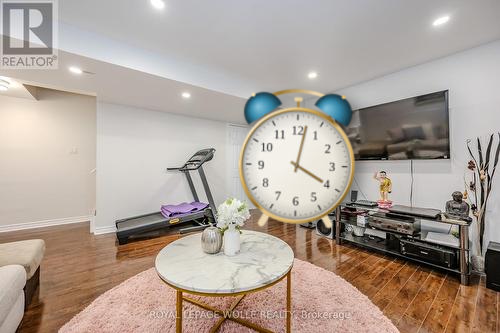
4:02
